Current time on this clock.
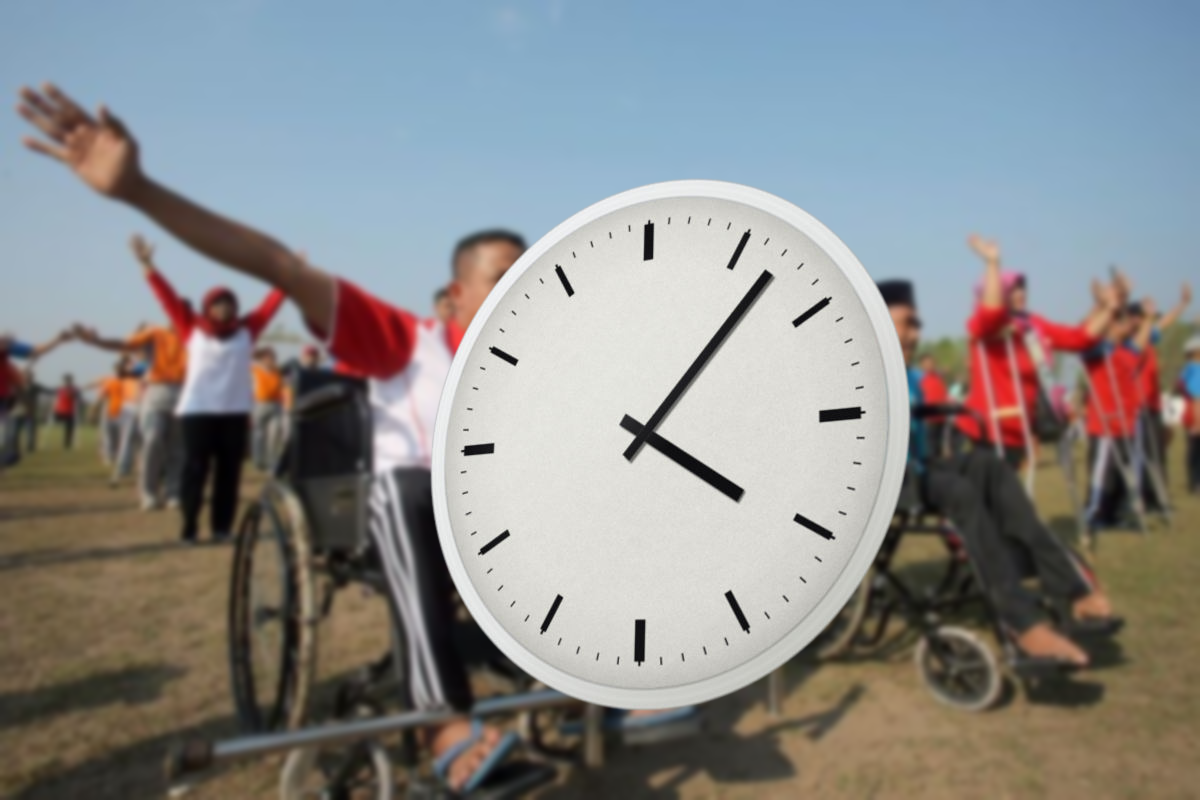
4:07
